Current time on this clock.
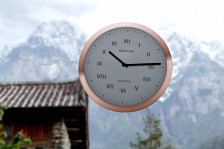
10:14
